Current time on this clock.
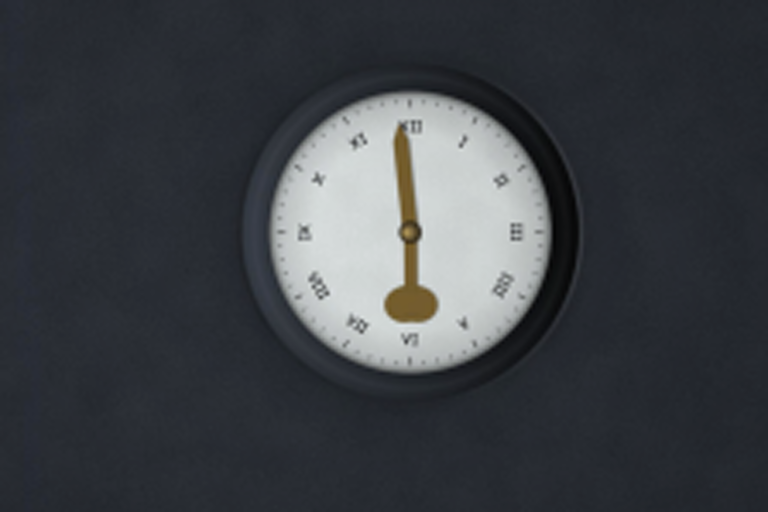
5:59
